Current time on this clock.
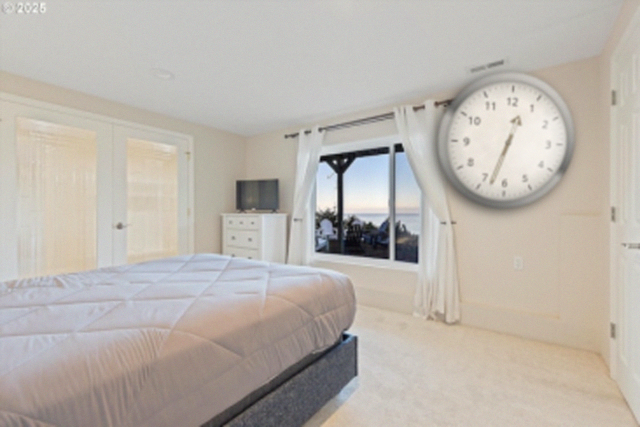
12:33
